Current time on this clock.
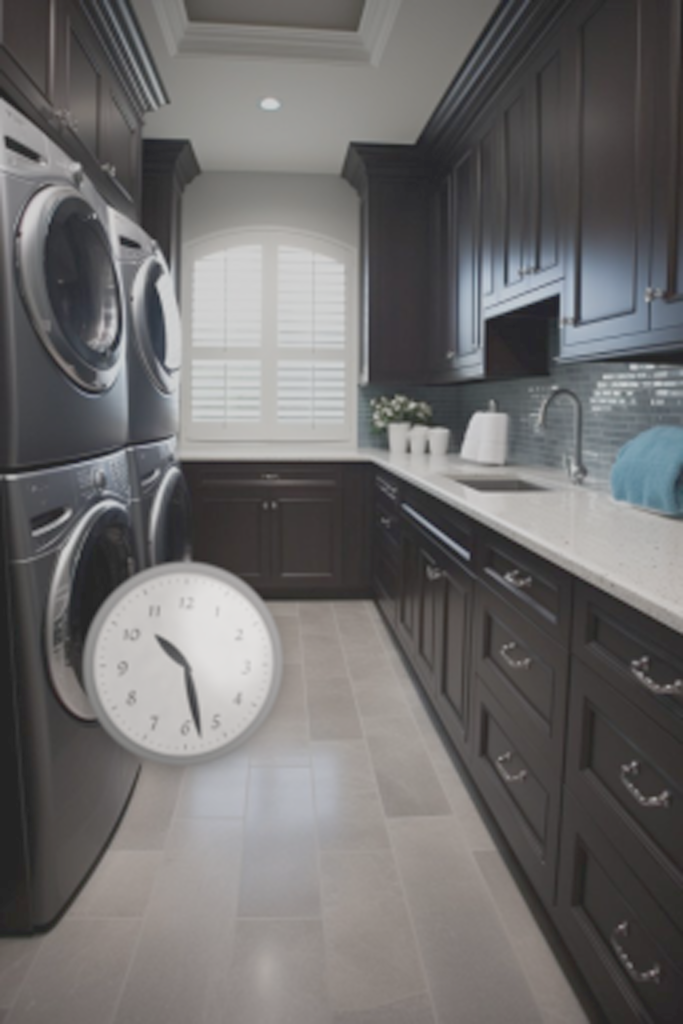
10:28
